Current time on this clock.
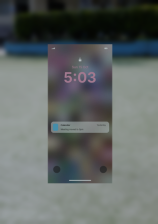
5:03
